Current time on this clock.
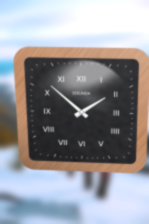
1:52
